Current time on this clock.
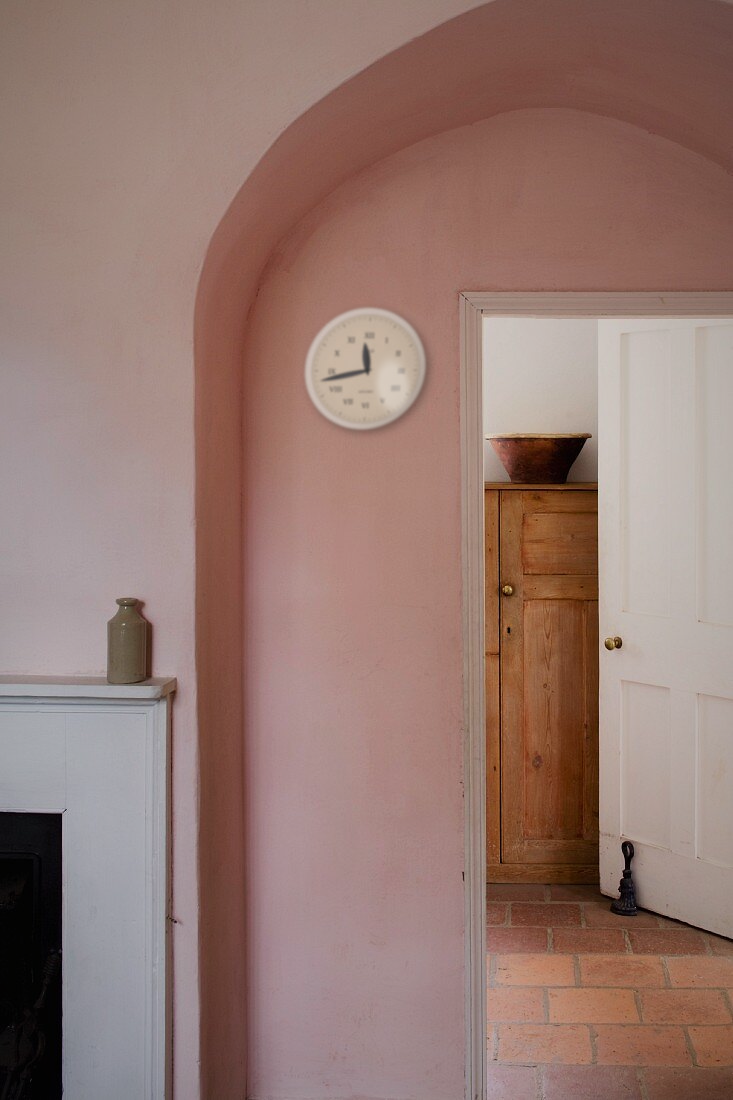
11:43
